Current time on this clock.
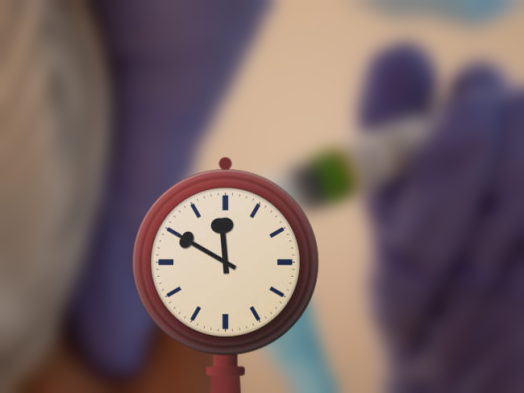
11:50
